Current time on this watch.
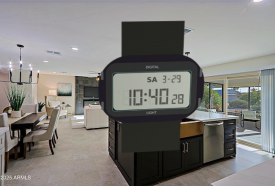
10:40:28
